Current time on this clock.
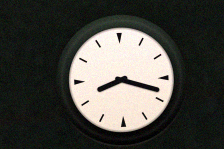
8:18
